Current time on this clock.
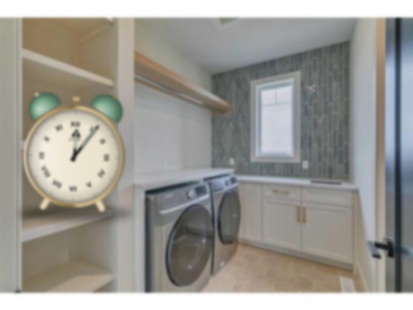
12:06
